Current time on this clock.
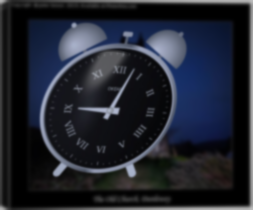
9:03
